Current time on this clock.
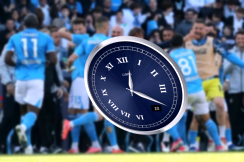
12:20
